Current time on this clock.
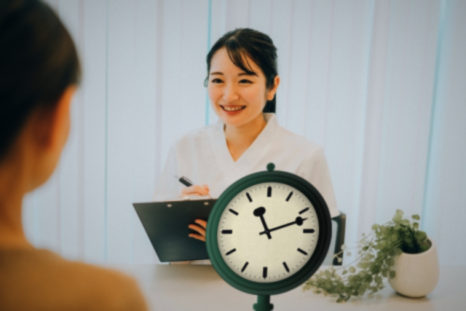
11:12
